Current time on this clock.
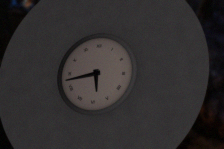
5:43
